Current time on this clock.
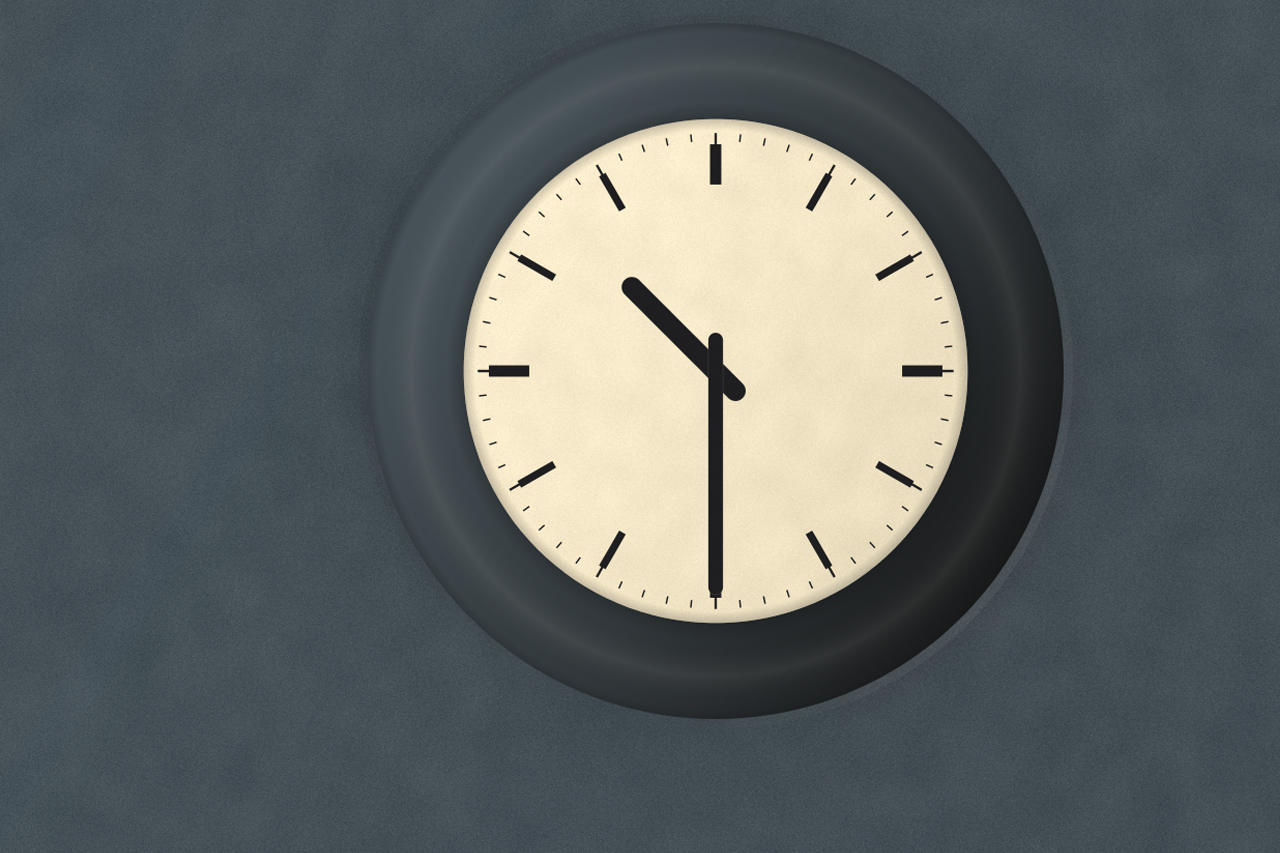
10:30
